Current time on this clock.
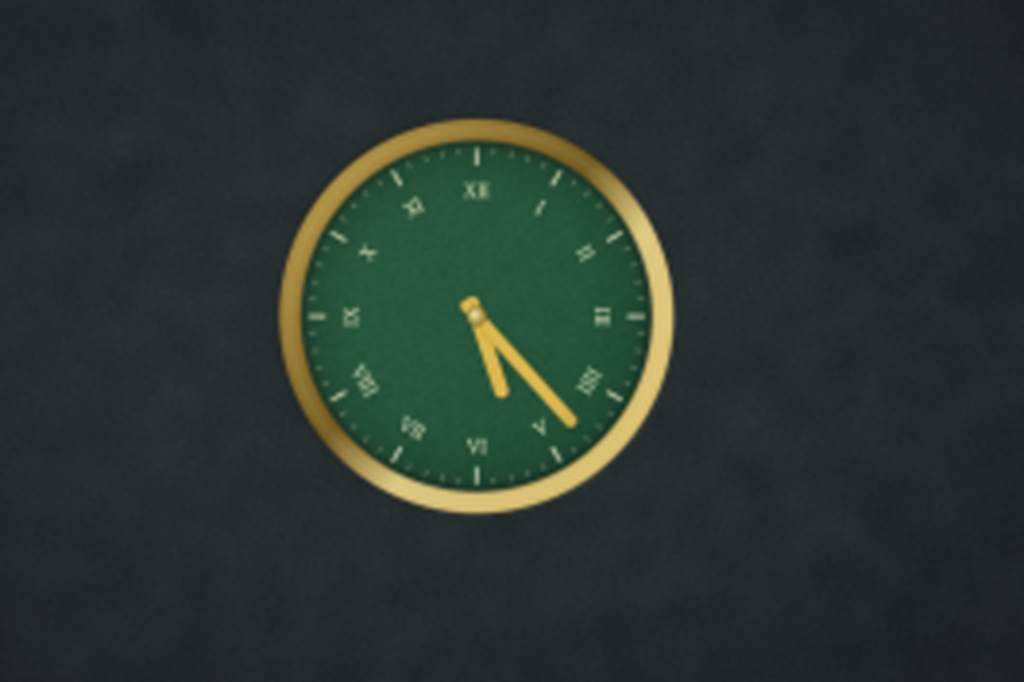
5:23
